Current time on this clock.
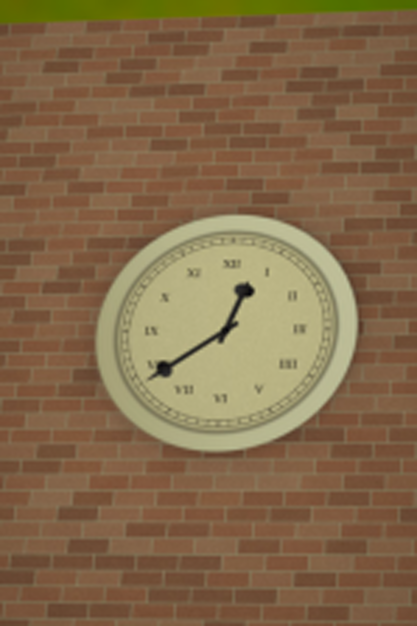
12:39
